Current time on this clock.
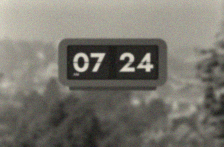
7:24
